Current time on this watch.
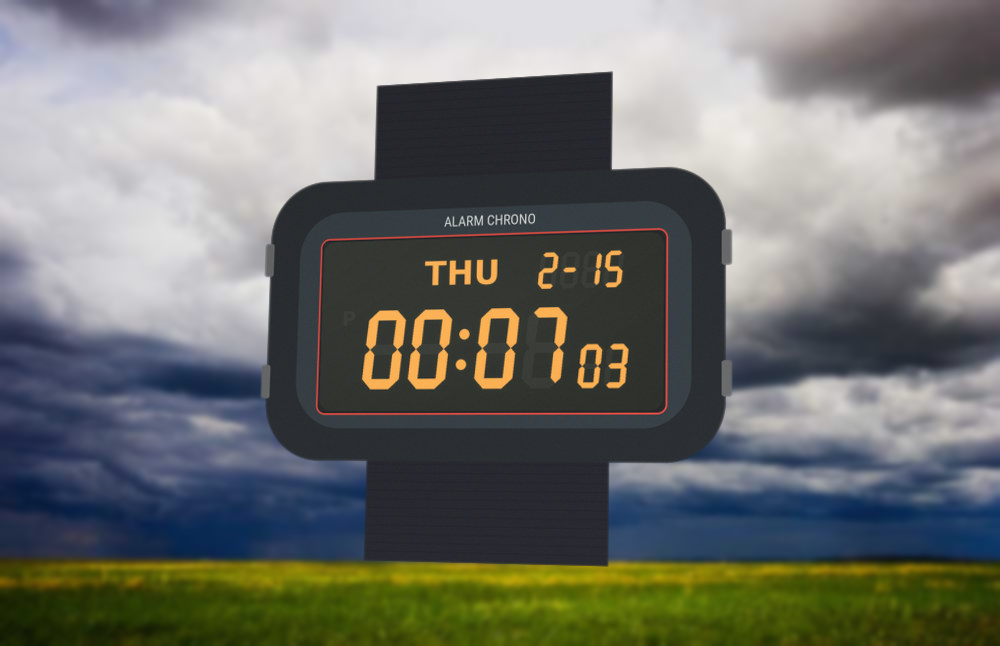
0:07:03
